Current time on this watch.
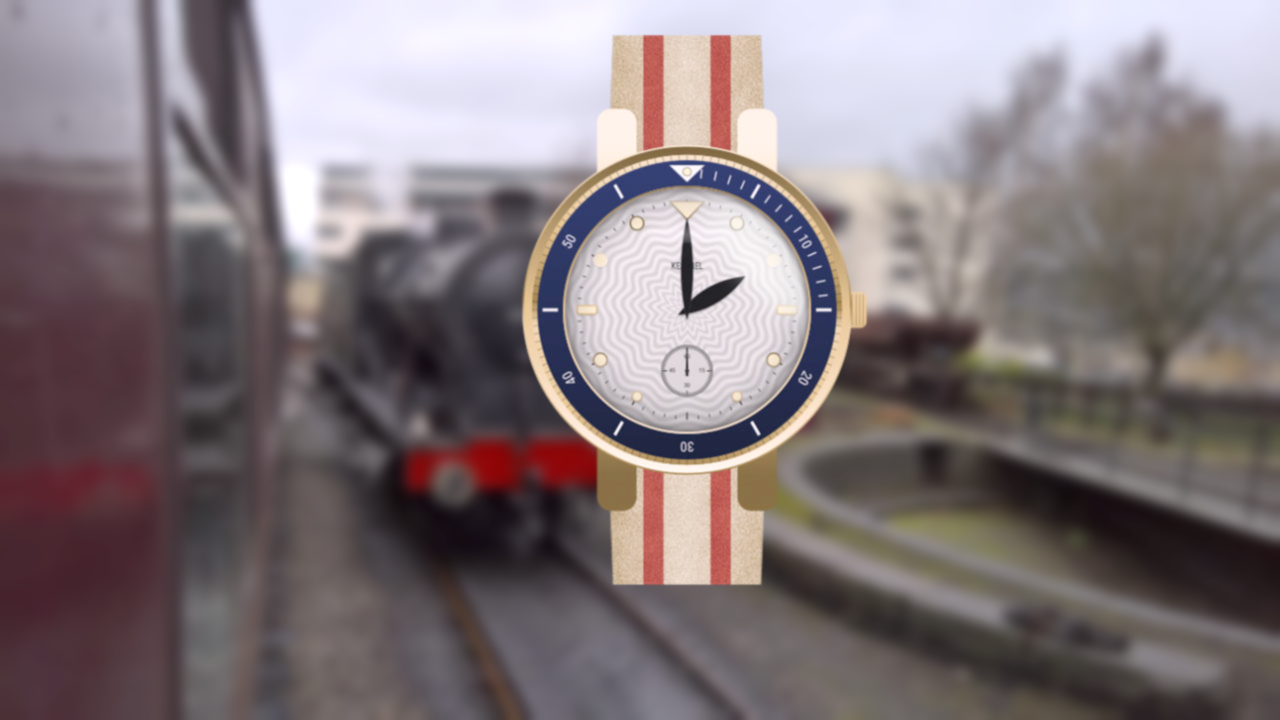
2:00
